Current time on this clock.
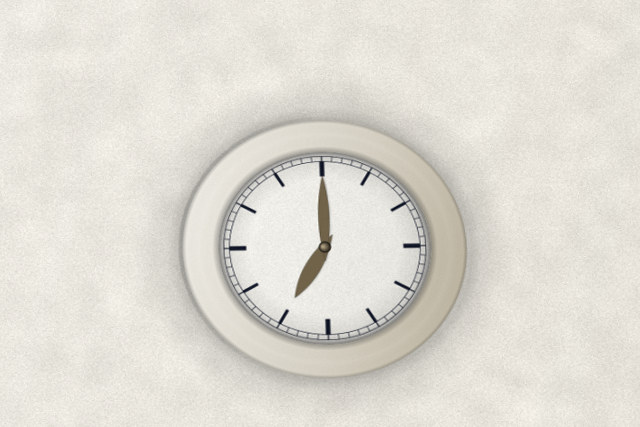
7:00
